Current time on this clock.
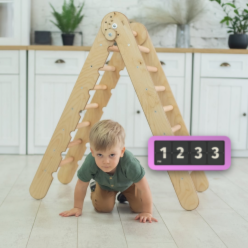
12:33
